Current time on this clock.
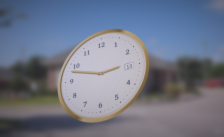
2:48
